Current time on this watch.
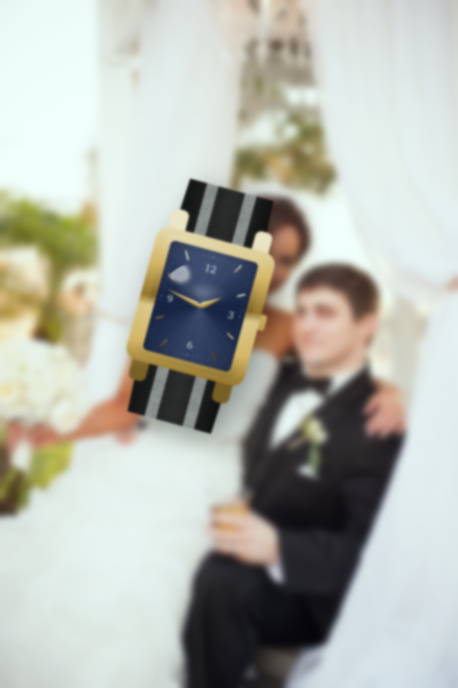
1:47
